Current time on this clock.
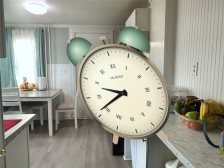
9:41
